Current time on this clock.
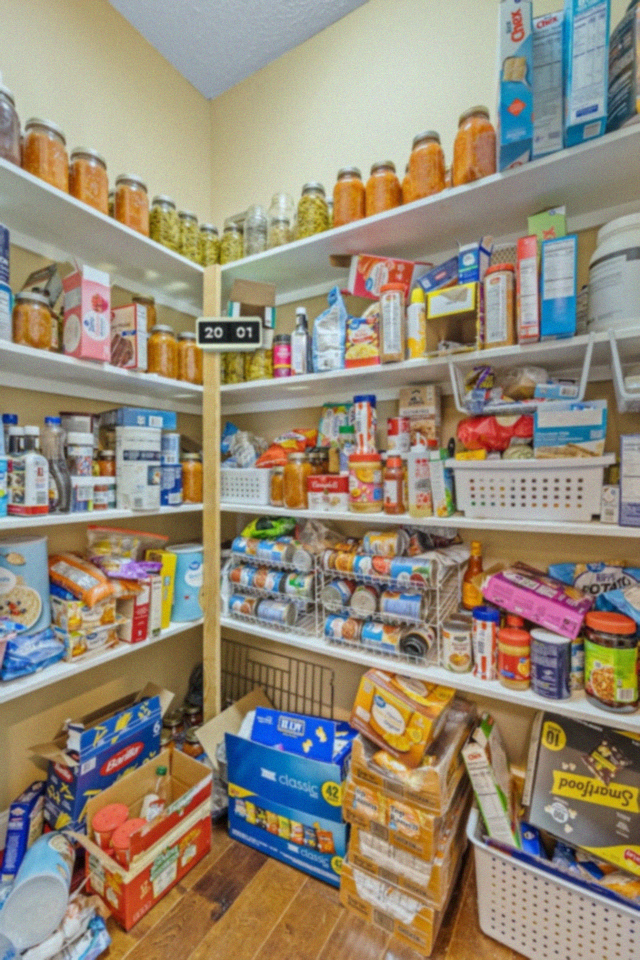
20:01
